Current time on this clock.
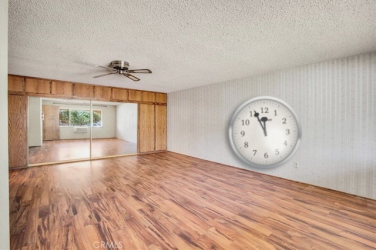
11:56
